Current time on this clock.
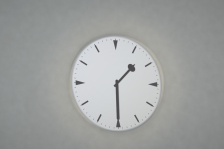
1:30
